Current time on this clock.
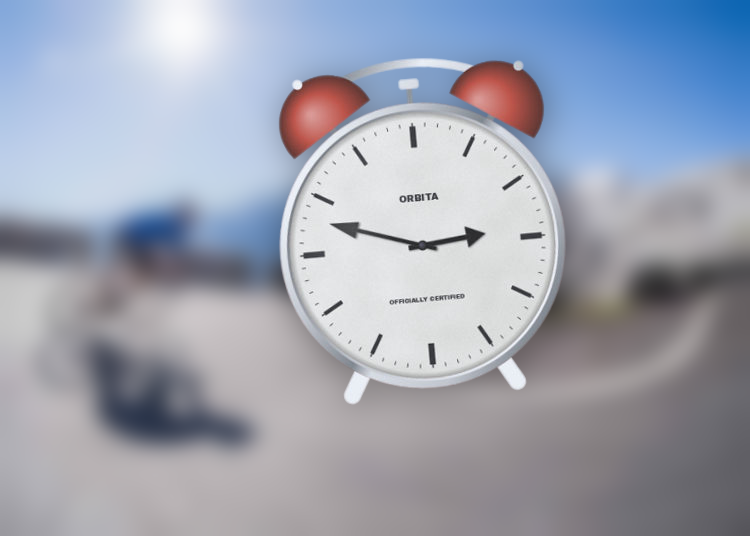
2:48
